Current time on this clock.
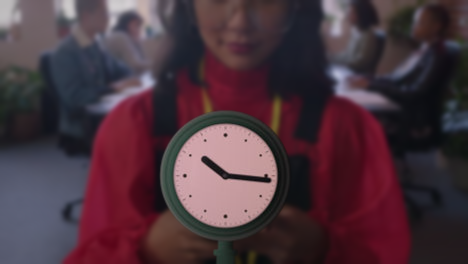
10:16
